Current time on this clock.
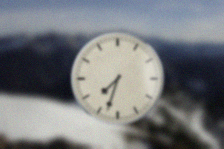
7:33
